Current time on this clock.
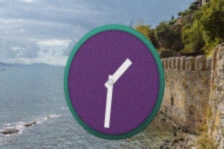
1:31
